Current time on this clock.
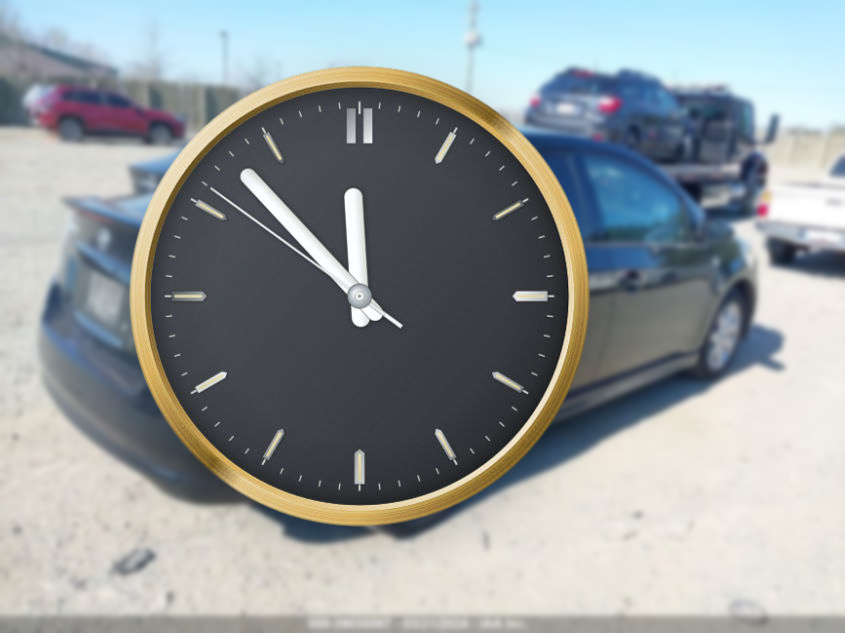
11:52:51
